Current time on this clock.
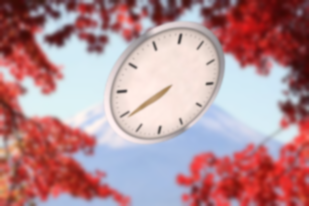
7:39
